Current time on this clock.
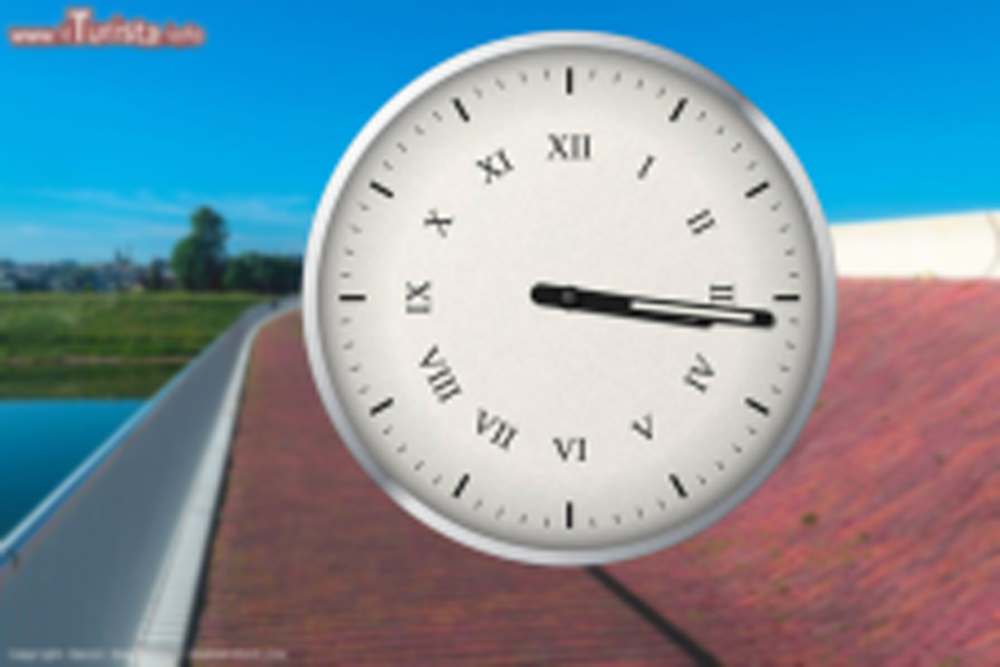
3:16
